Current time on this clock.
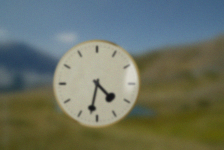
4:32
